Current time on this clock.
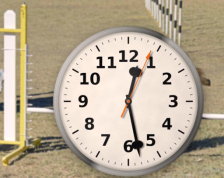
12:28:04
